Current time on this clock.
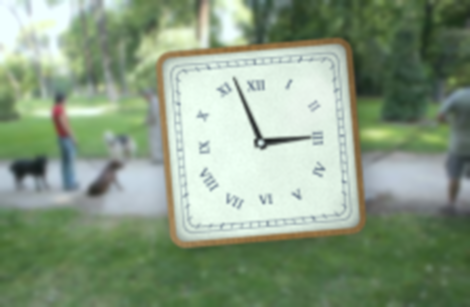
2:57
